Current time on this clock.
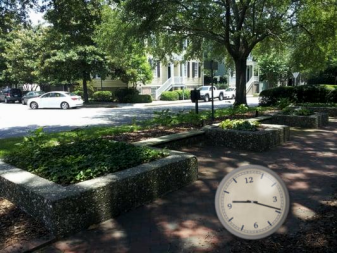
9:19
